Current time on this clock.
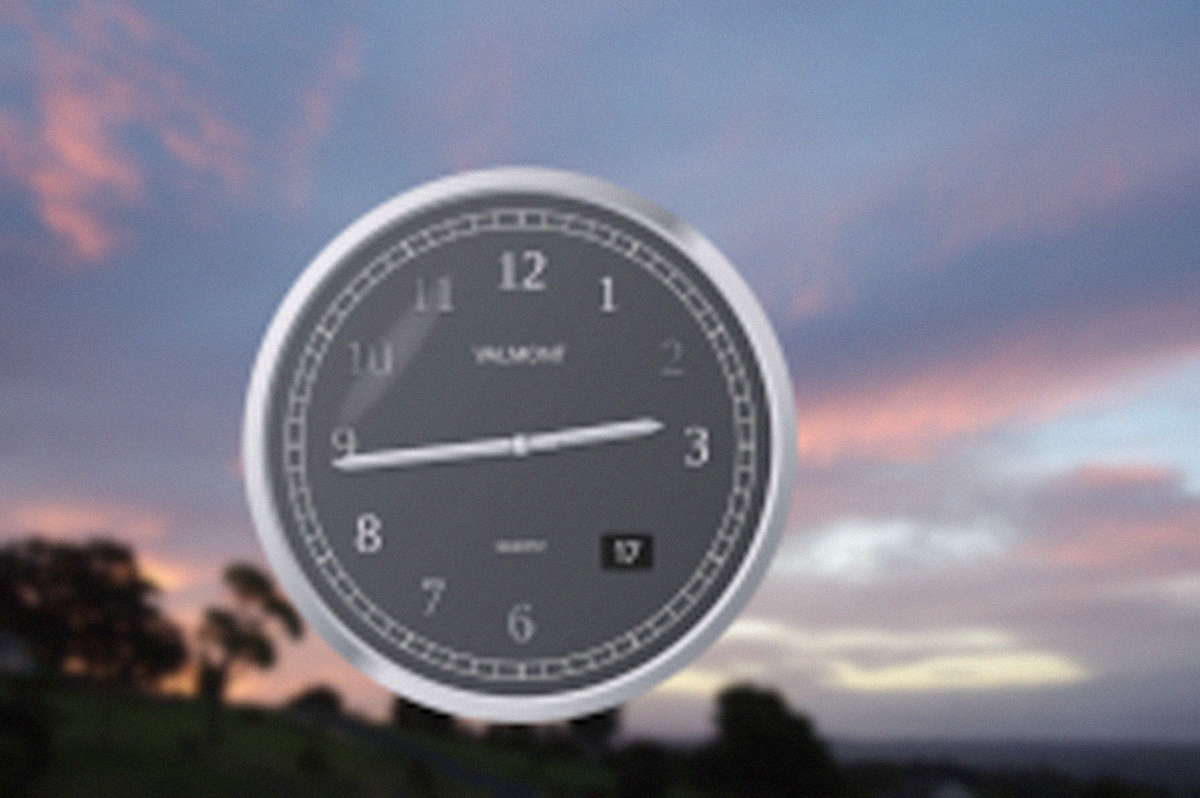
2:44
